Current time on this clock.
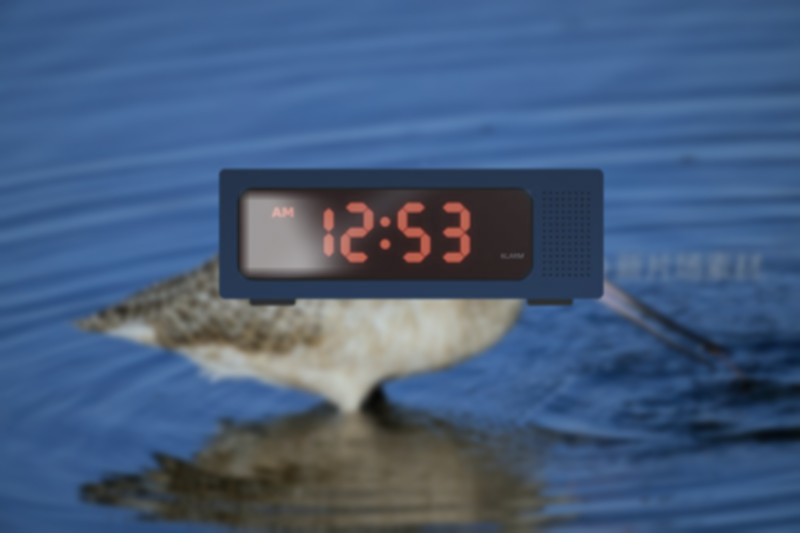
12:53
